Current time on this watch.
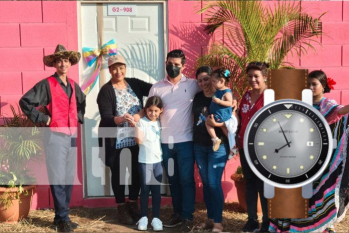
7:56
